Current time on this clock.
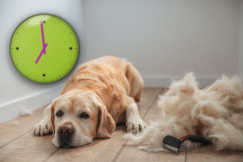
6:59
